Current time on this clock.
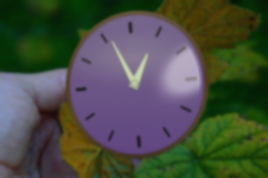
12:56
